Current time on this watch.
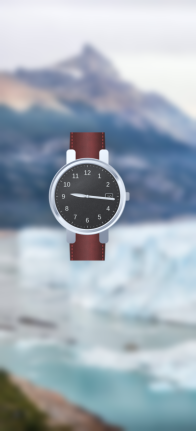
9:16
